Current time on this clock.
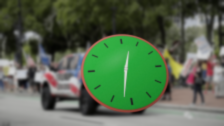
12:32
